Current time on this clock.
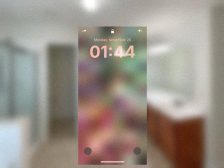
1:44
